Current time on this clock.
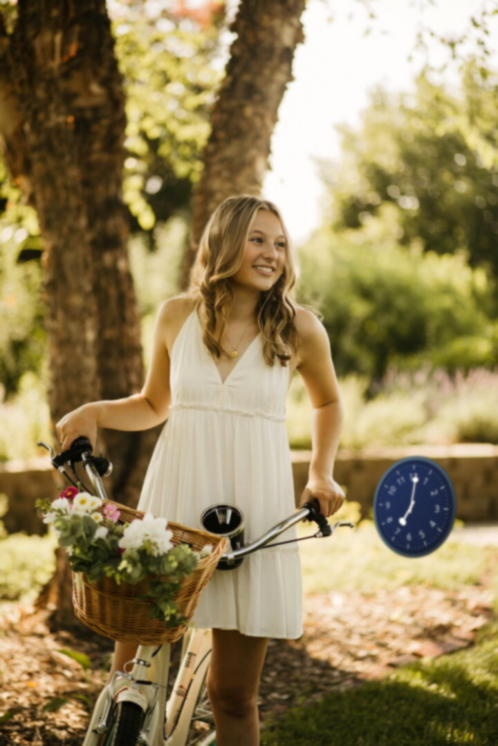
7:01
